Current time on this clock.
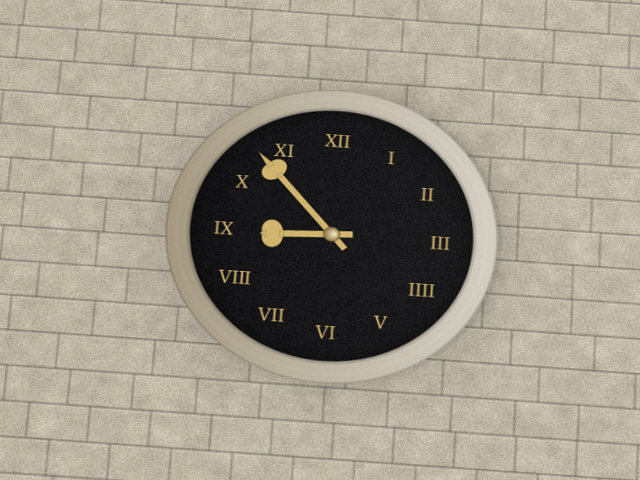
8:53
